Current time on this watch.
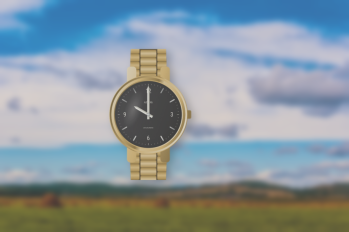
10:00
